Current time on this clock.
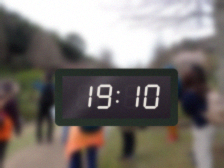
19:10
